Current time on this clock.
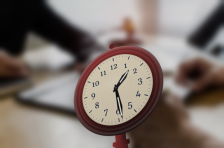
1:29
